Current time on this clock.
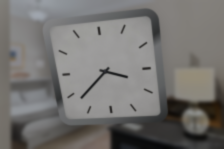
3:38
